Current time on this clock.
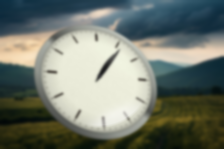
1:06
